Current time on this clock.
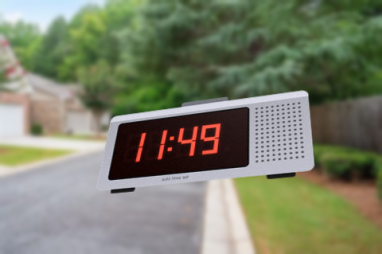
11:49
